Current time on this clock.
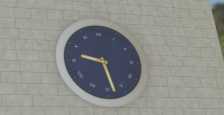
9:28
